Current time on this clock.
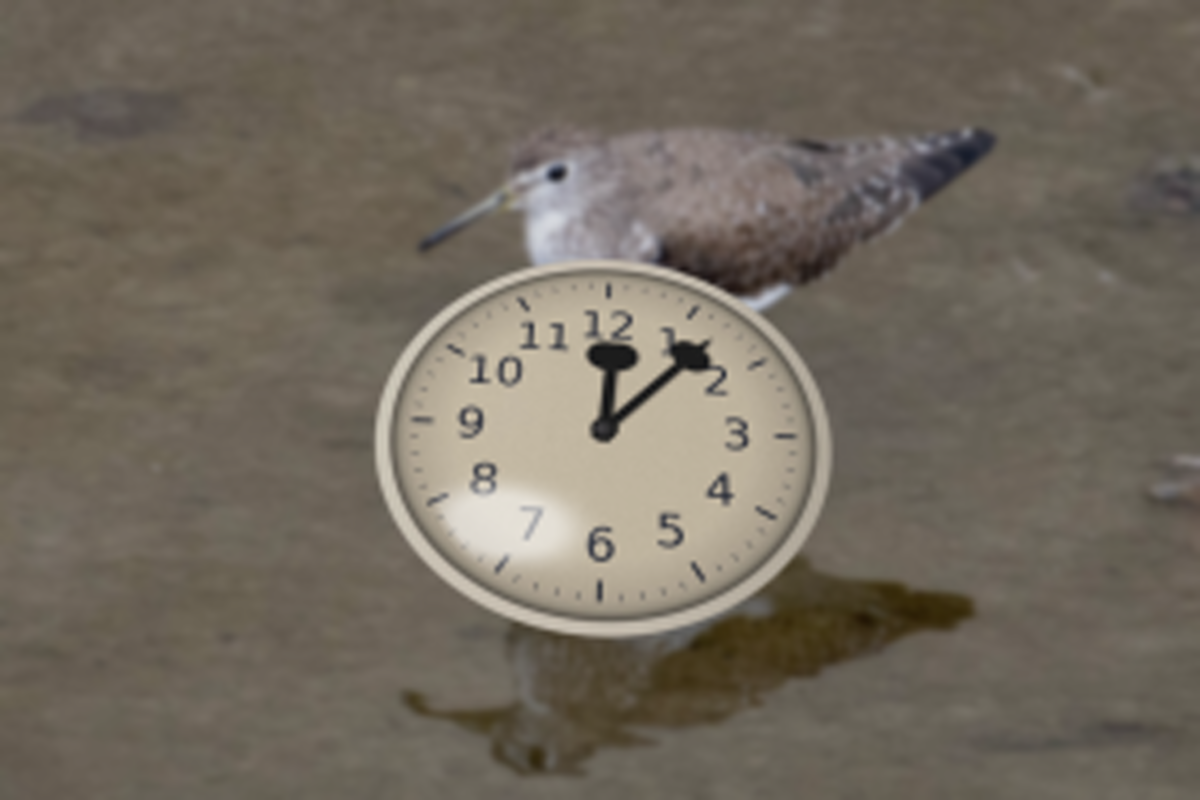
12:07
